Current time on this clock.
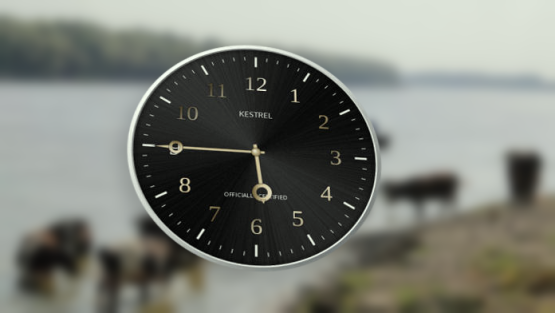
5:45
